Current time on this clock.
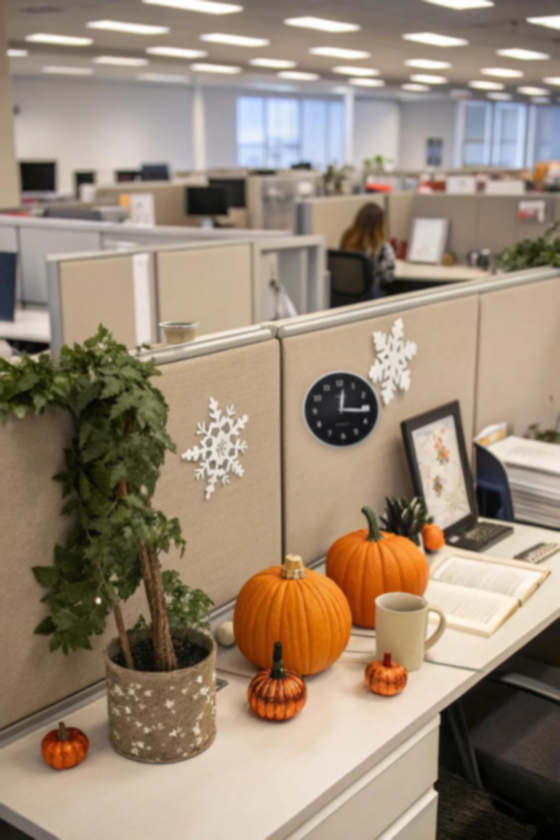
12:16
